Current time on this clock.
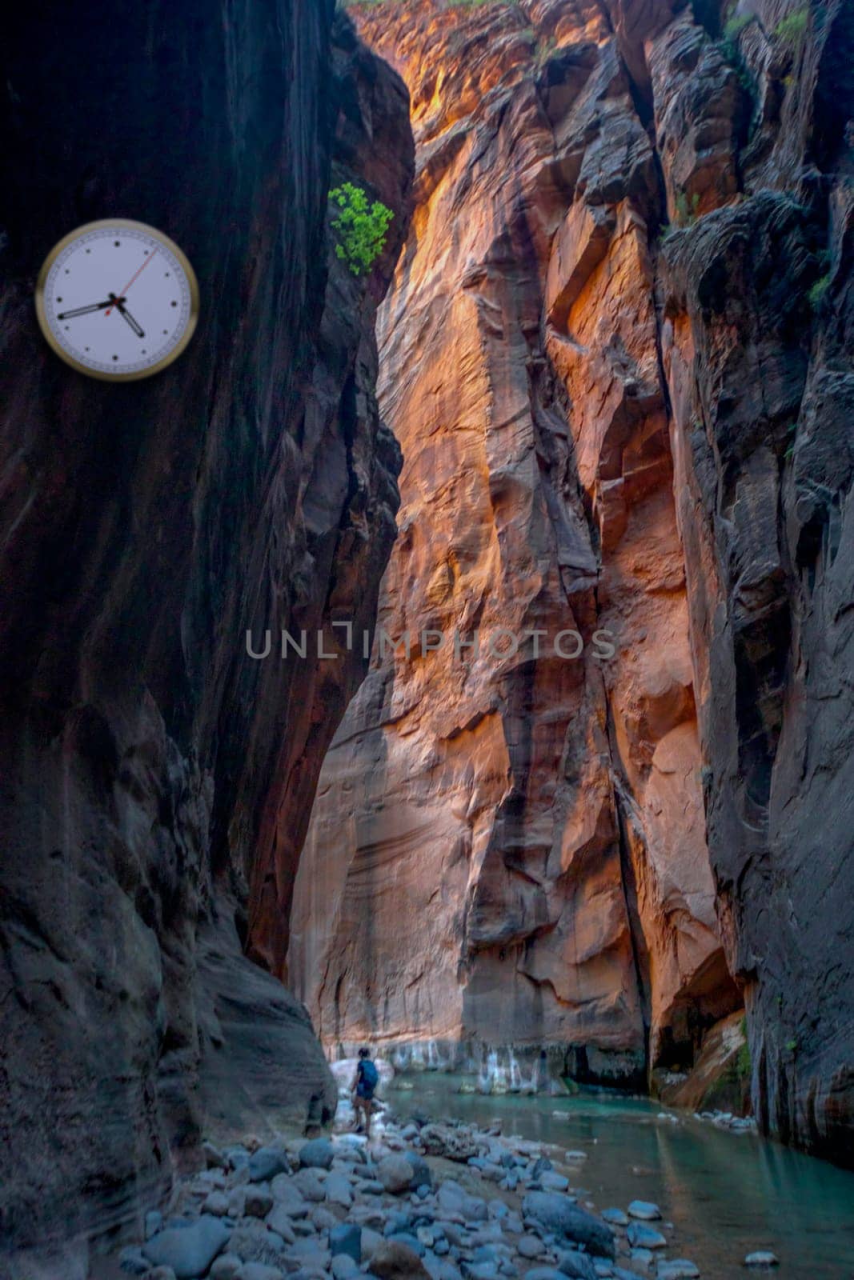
4:42:06
